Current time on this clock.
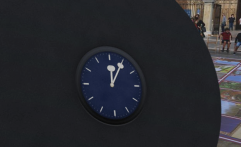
12:05
